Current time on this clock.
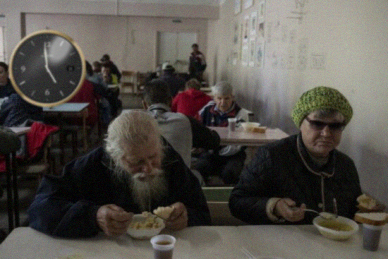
4:59
